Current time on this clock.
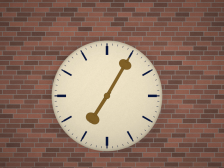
7:05
